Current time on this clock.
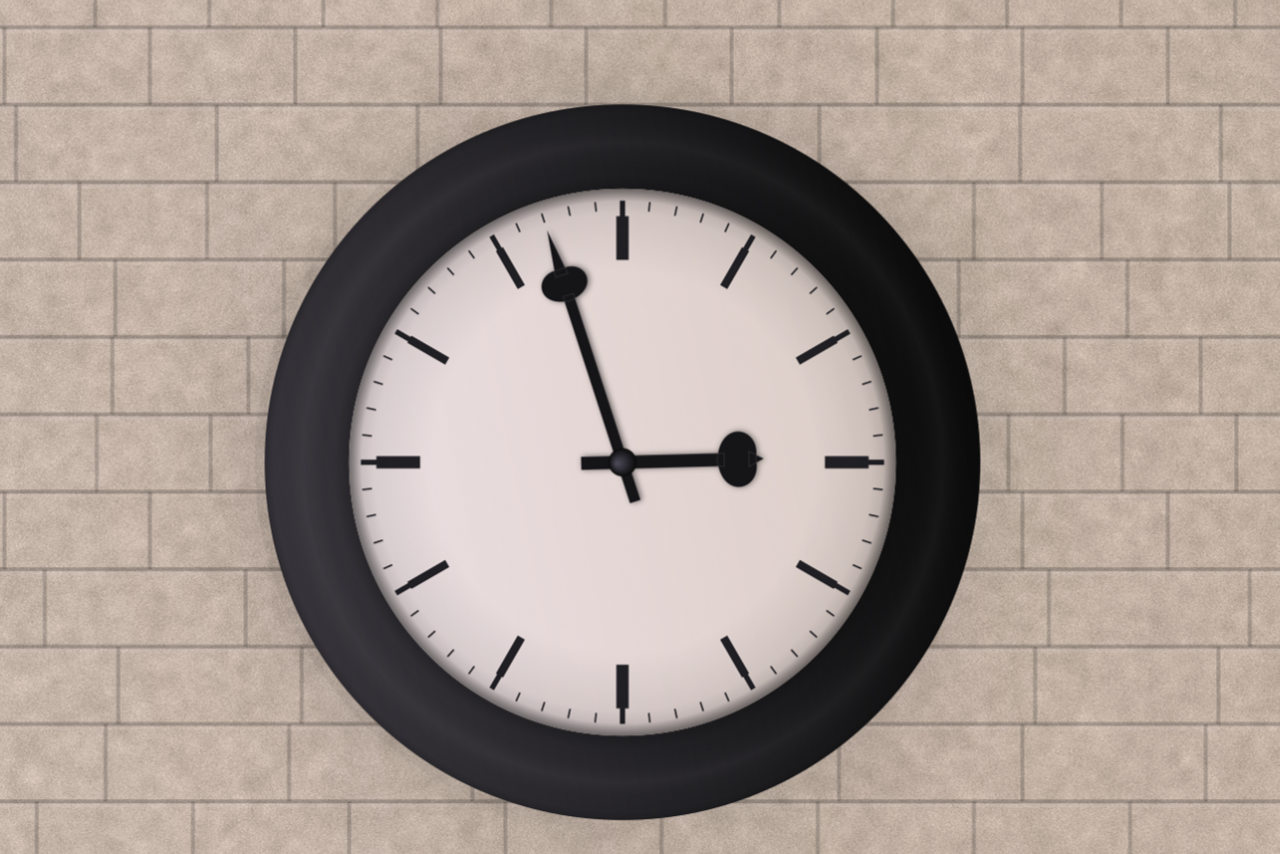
2:57
